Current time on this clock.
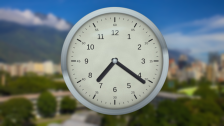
7:21
